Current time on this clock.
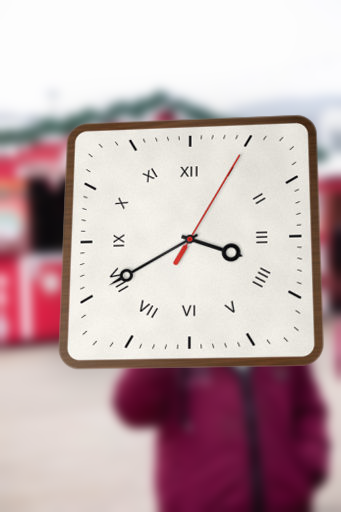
3:40:05
